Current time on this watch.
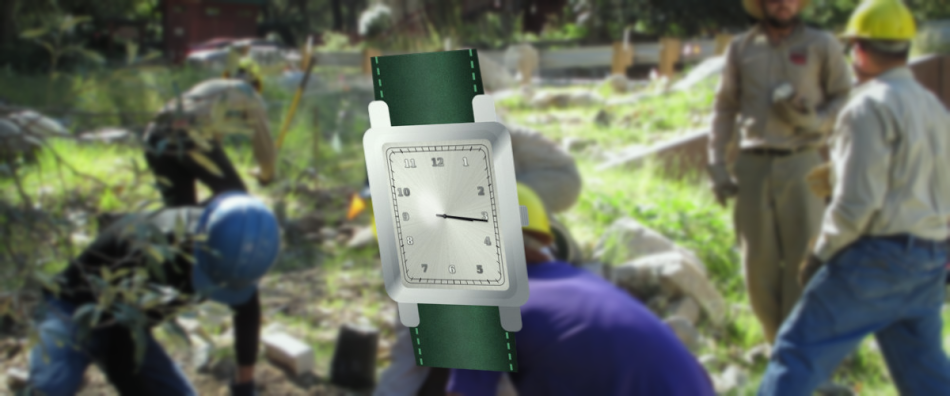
3:16
